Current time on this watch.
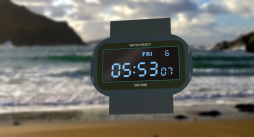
5:53:07
